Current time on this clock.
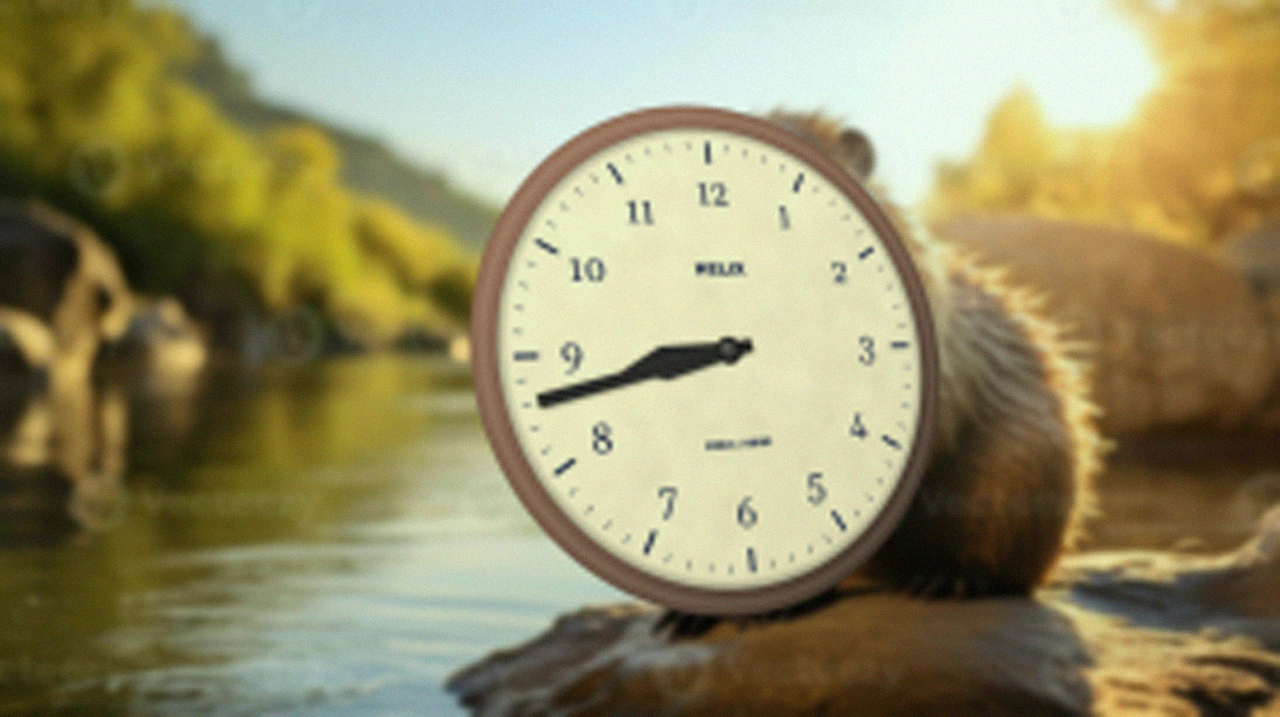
8:43
